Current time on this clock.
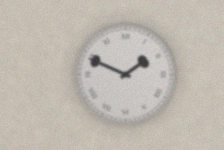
1:49
